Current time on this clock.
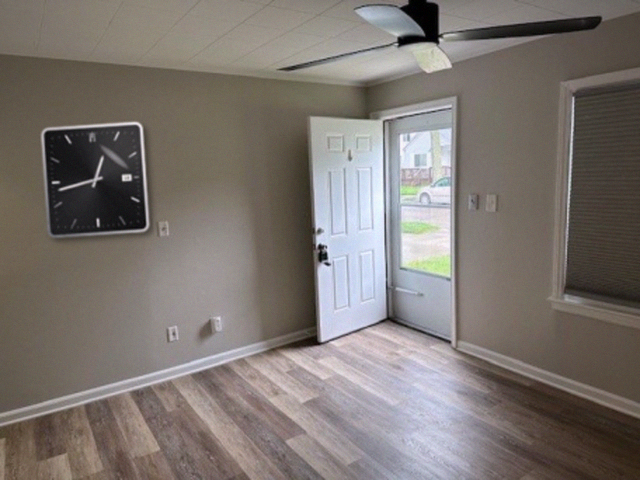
12:43
